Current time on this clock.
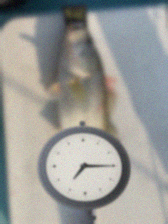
7:15
